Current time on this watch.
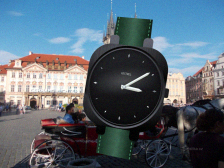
3:09
